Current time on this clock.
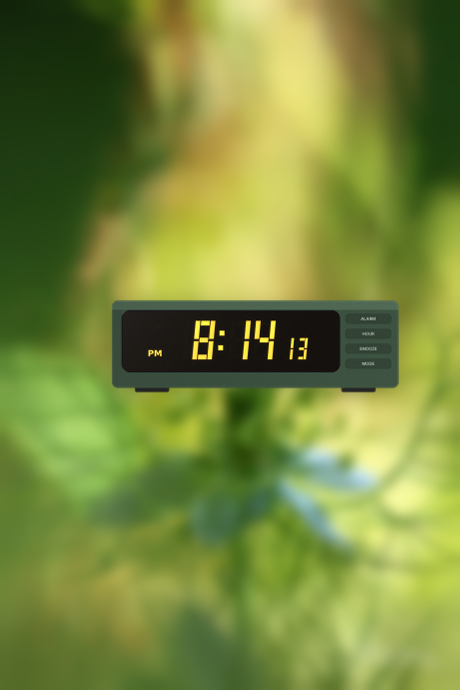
8:14:13
